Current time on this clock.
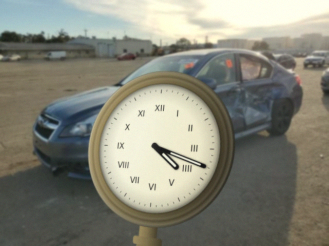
4:18
